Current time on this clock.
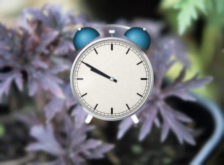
9:50
